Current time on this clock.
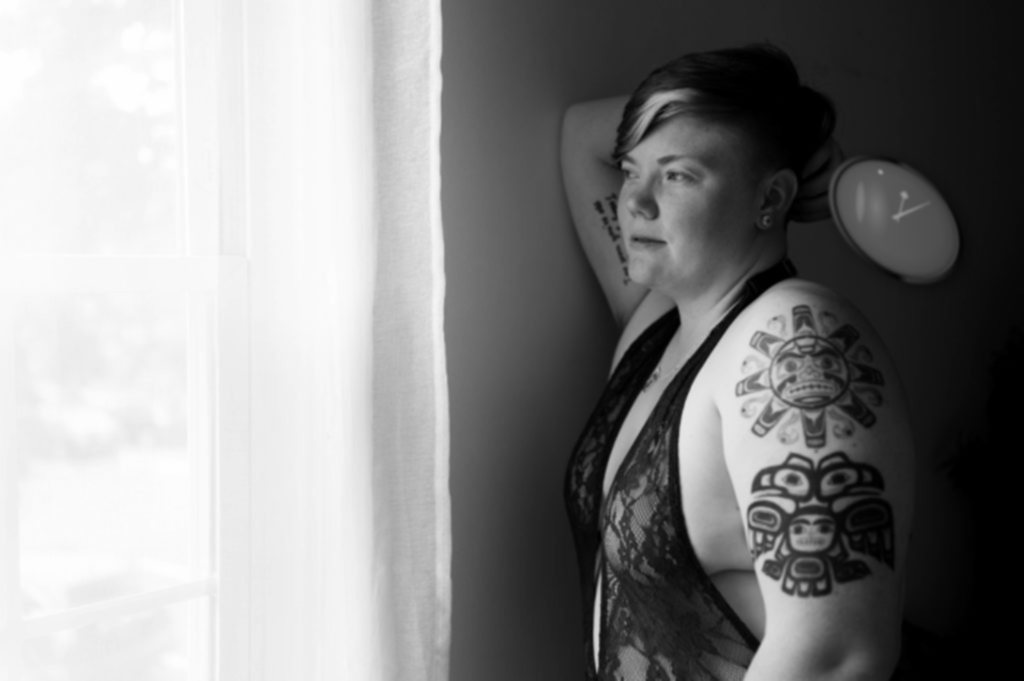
1:12
